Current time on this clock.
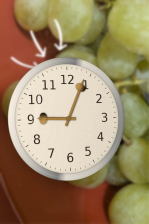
9:04
